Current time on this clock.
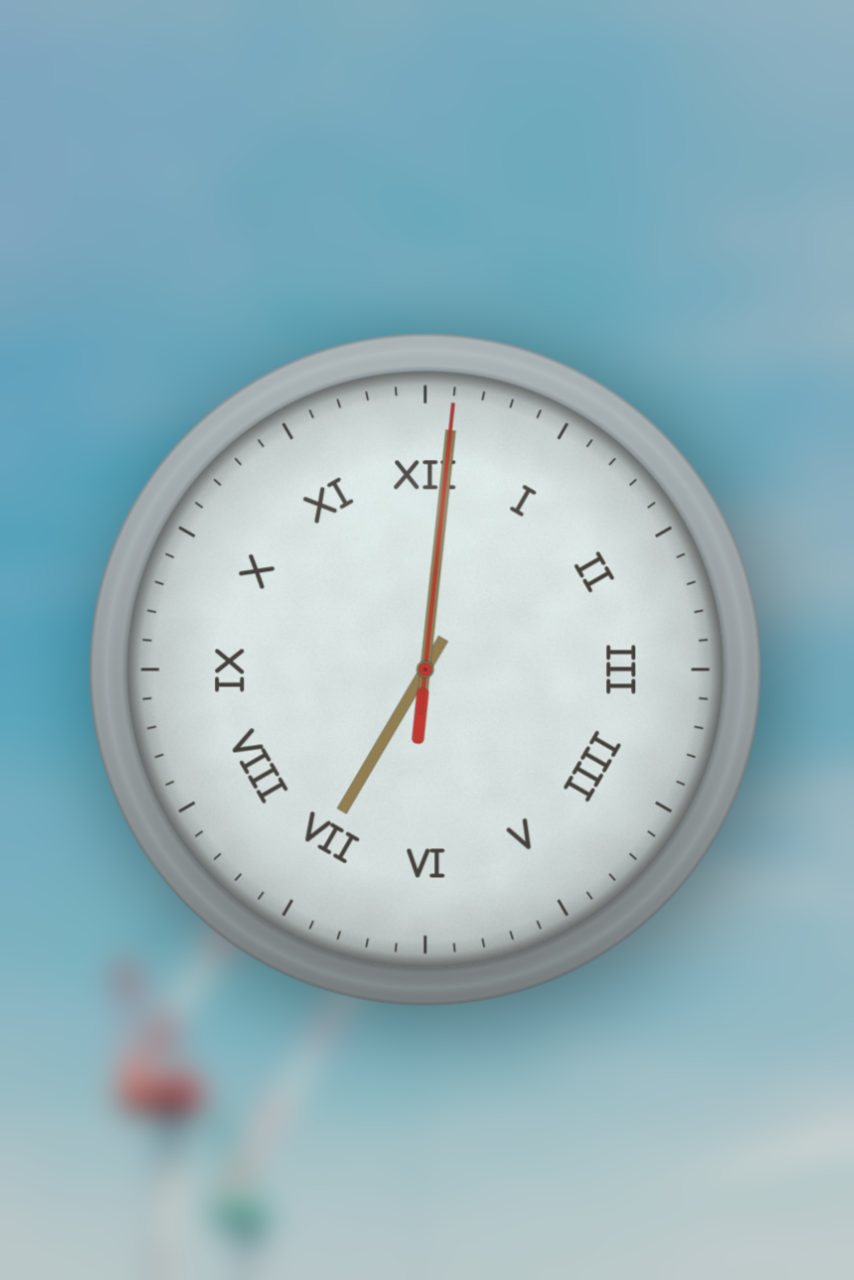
7:01:01
